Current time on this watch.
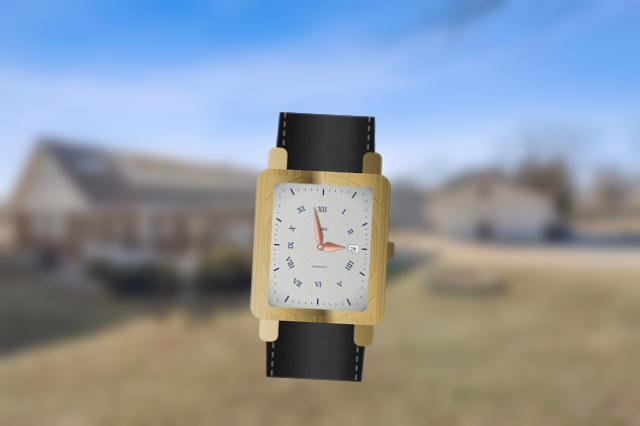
2:58
